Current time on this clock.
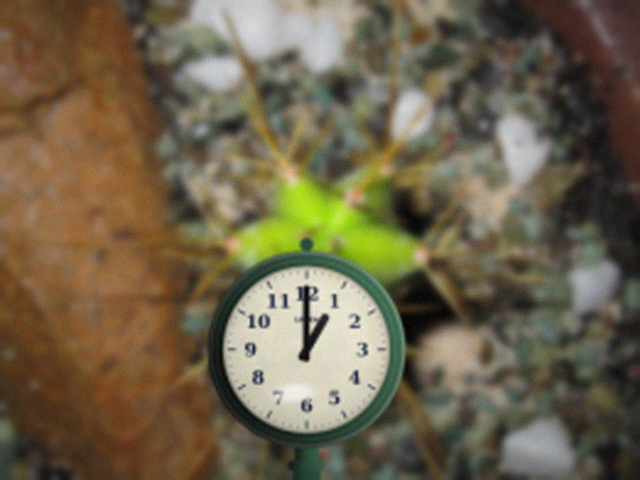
1:00
